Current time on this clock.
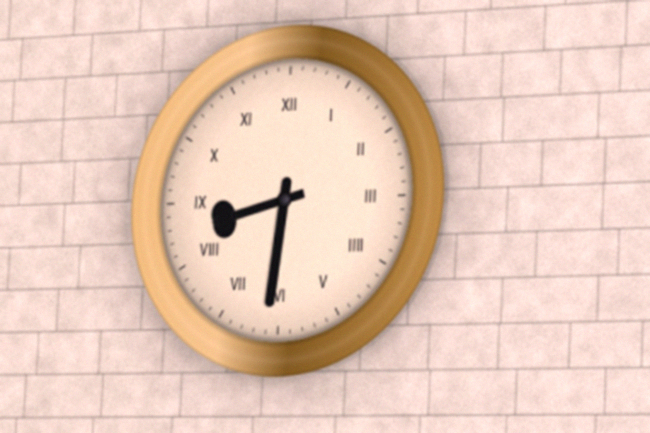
8:31
